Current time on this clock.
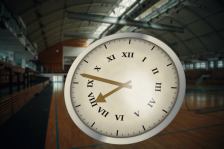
7:47
